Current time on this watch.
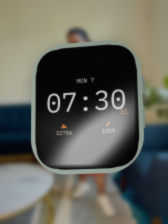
7:30
